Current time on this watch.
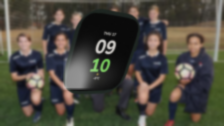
9:10
